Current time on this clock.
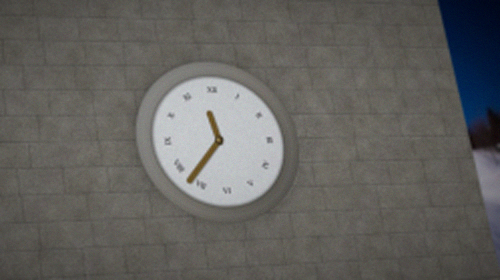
11:37
